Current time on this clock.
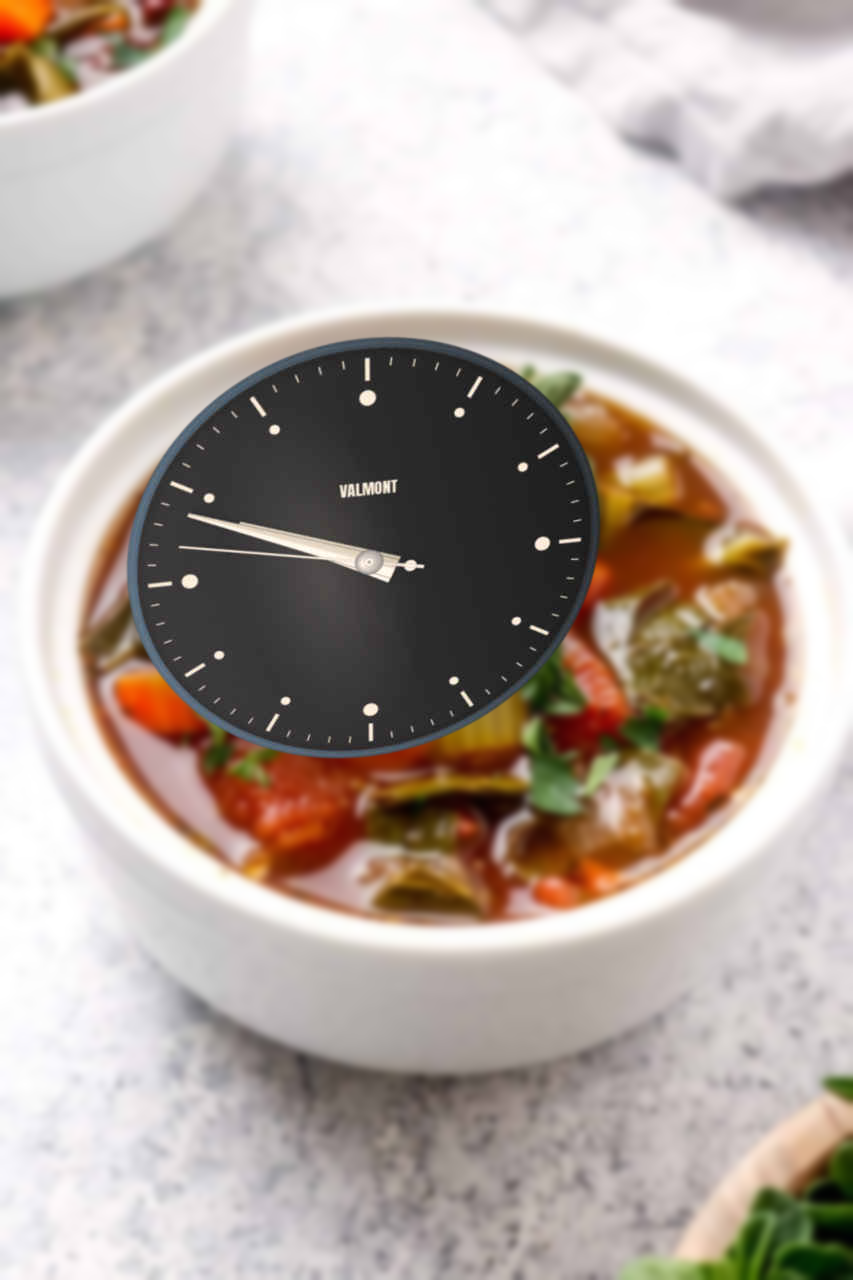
9:48:47
